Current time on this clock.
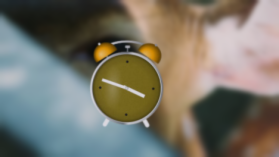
3:48
